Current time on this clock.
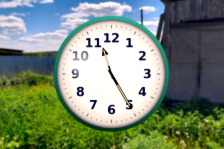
11:25
